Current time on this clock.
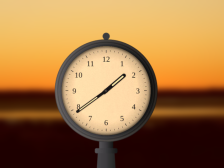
1:39
